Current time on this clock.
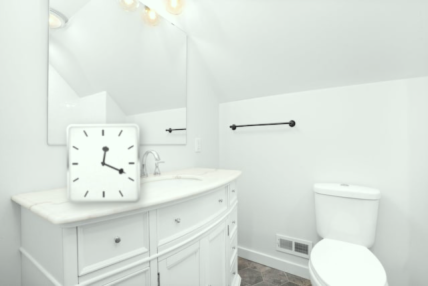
12:19
